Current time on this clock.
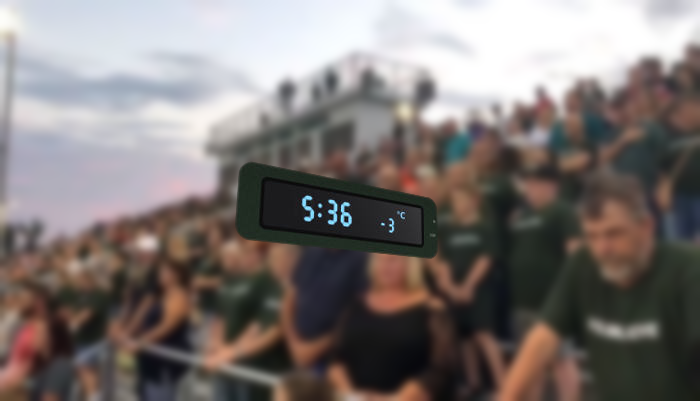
5:36
